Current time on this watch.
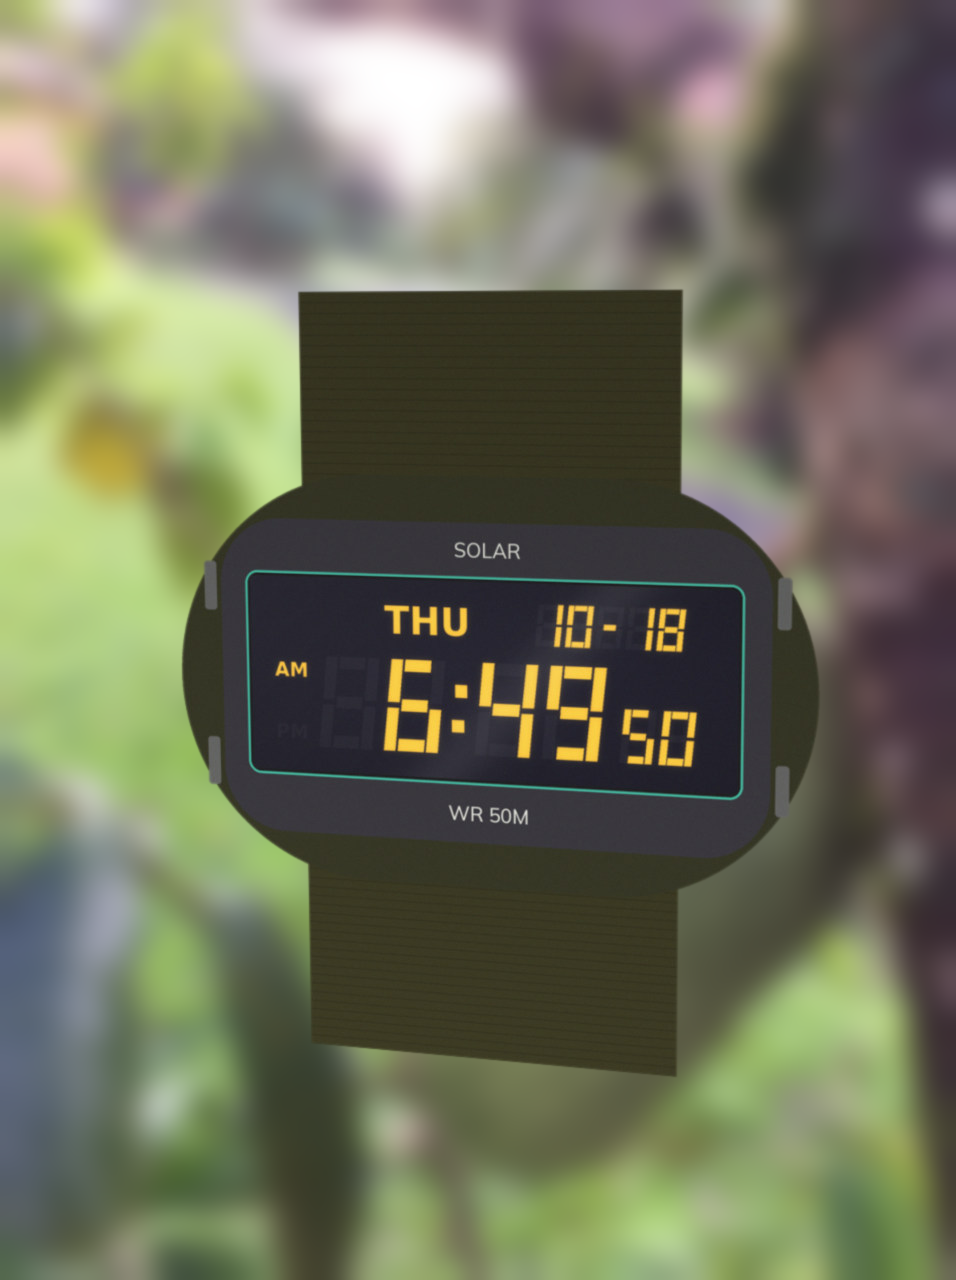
6:49:50
